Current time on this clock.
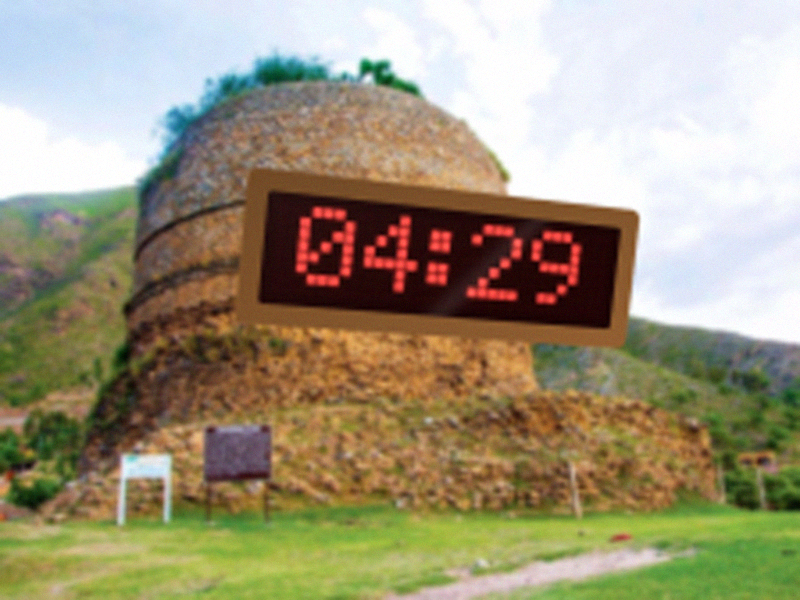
4:29
